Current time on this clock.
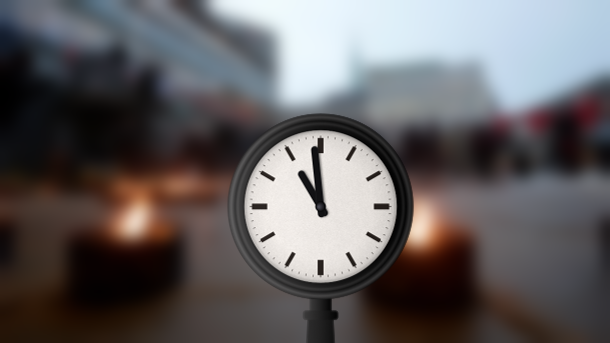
10:59
